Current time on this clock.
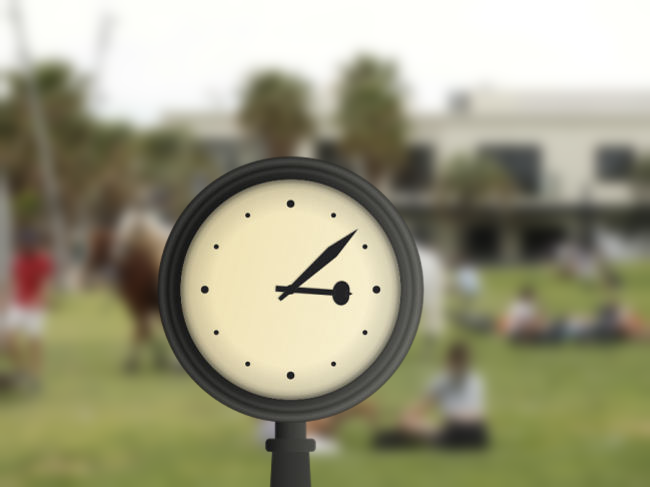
3:08
